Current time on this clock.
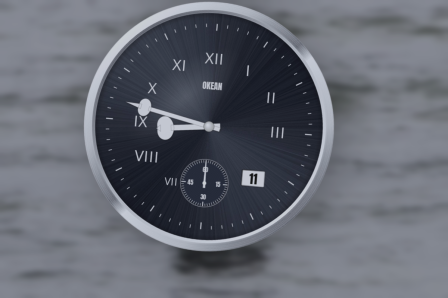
8:47
